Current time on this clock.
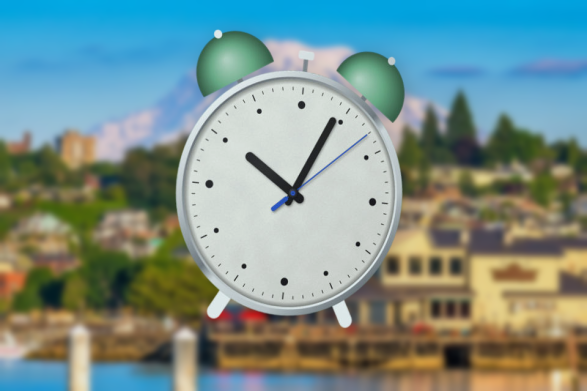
10:04:08
